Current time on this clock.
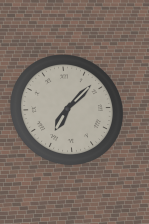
7:08
